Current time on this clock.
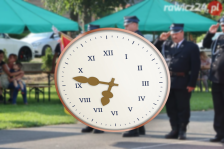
6:47
